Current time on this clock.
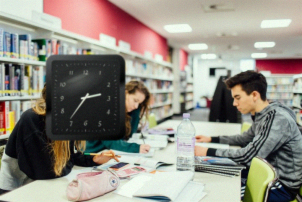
2:36
